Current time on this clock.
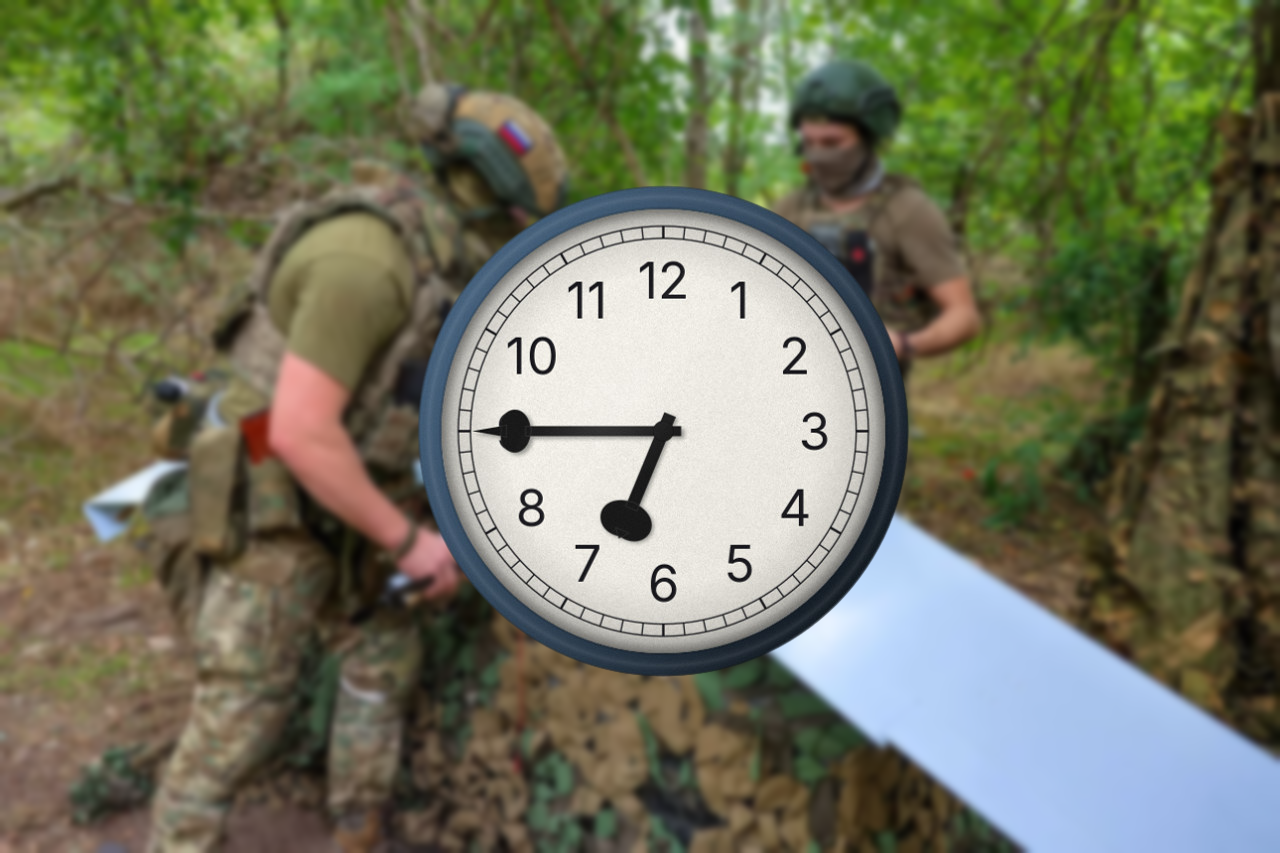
6:45
